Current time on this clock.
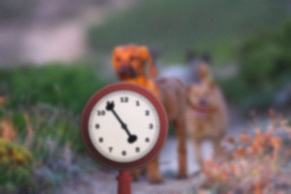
4:54
